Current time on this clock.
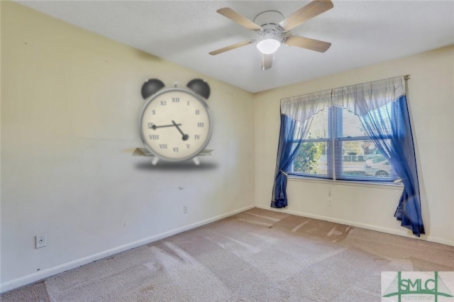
4:44
